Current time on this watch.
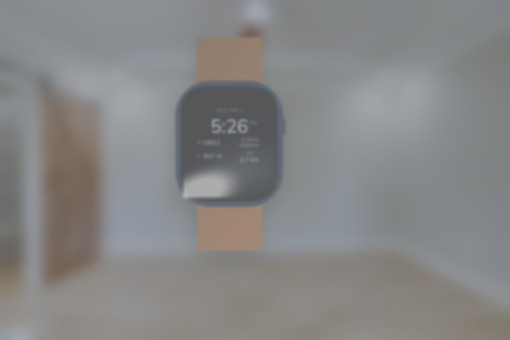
5:26
